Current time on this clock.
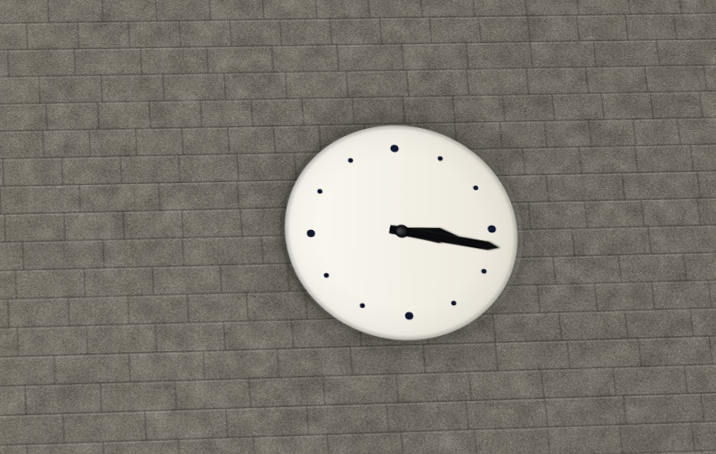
3:17
